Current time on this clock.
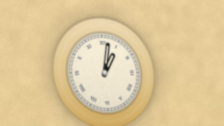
1:02
